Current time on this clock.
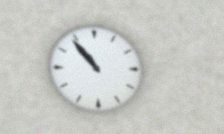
10:54
